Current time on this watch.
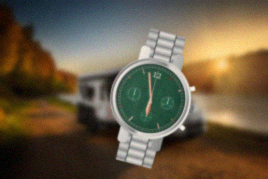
5:57
